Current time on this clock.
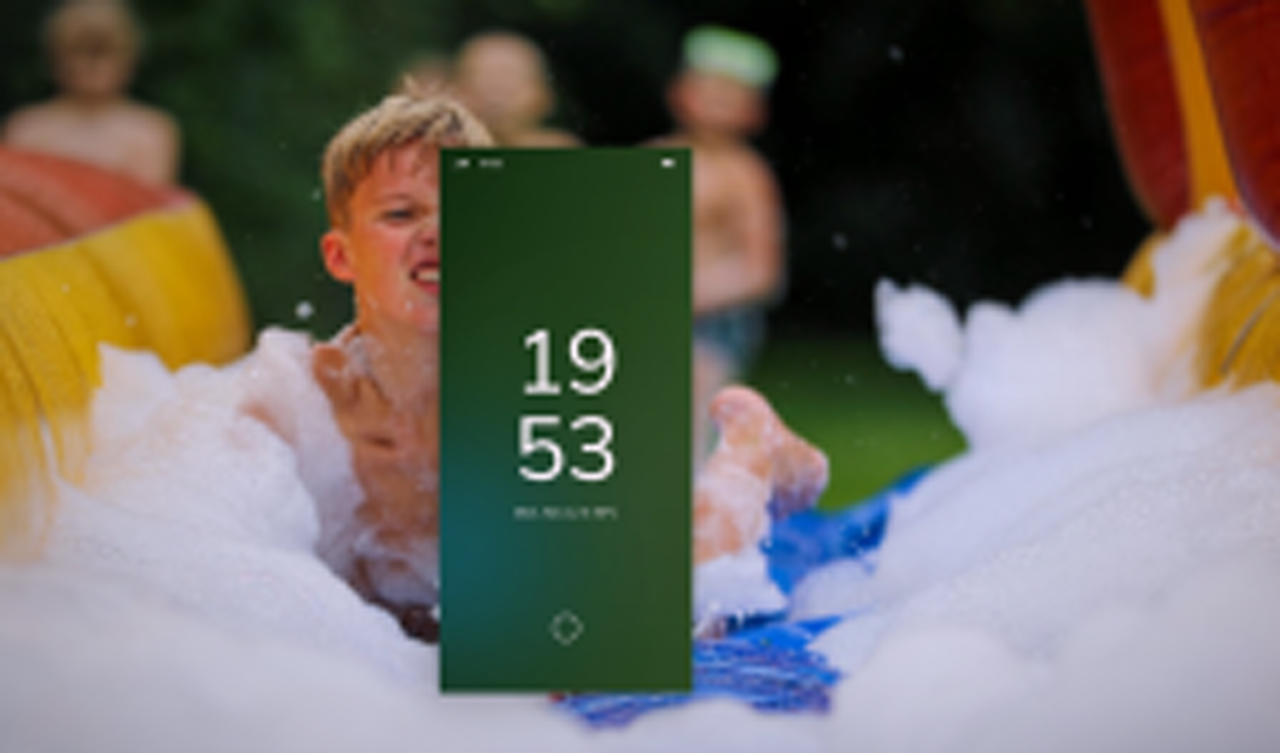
19:53
